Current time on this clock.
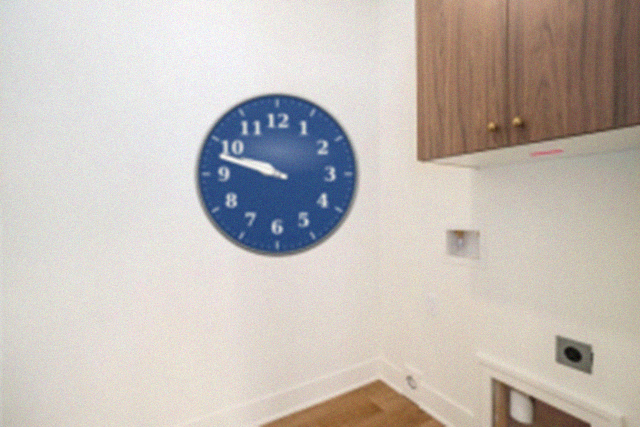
9:48
